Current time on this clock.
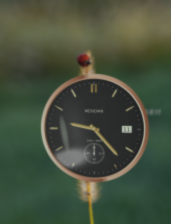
9:23
